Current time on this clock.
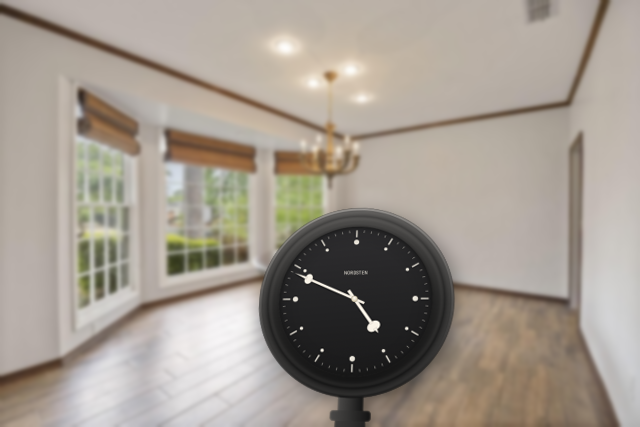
4:49
